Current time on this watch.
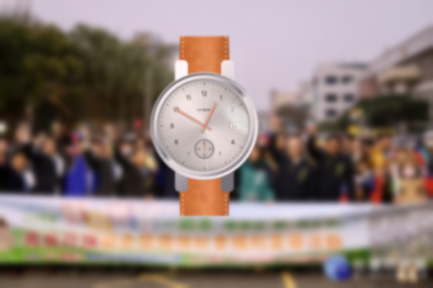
12:50
